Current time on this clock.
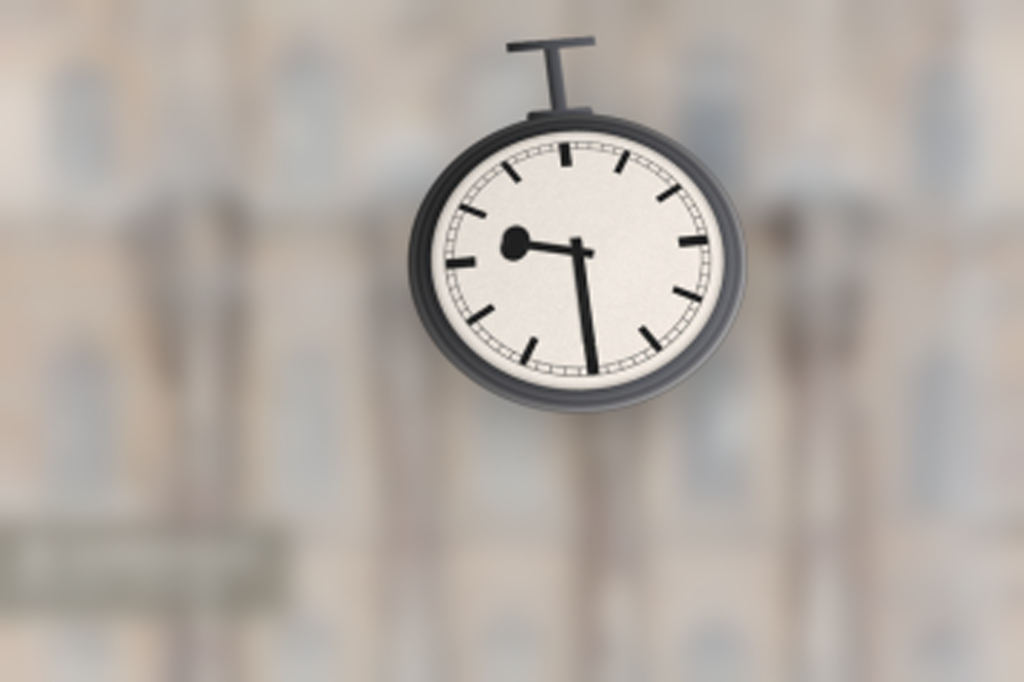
9:30
